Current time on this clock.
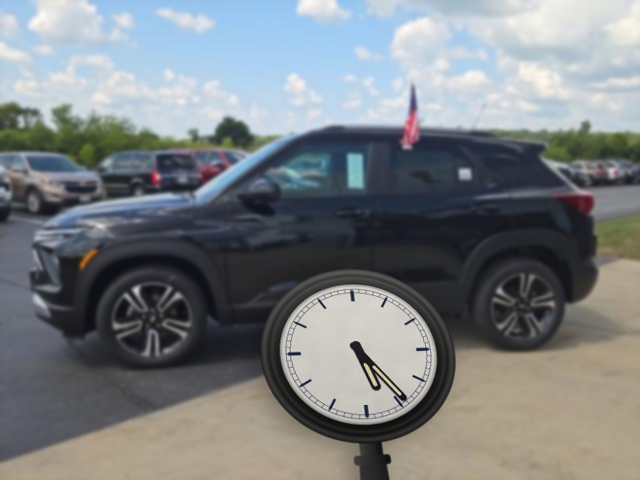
5:24
